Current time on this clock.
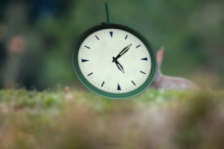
5:08
